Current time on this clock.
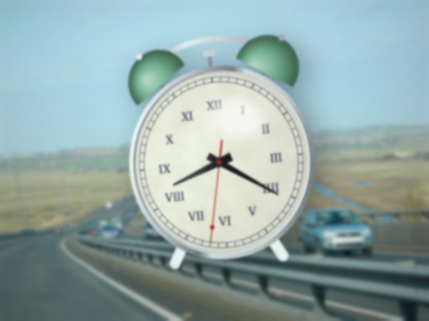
8:20:32
